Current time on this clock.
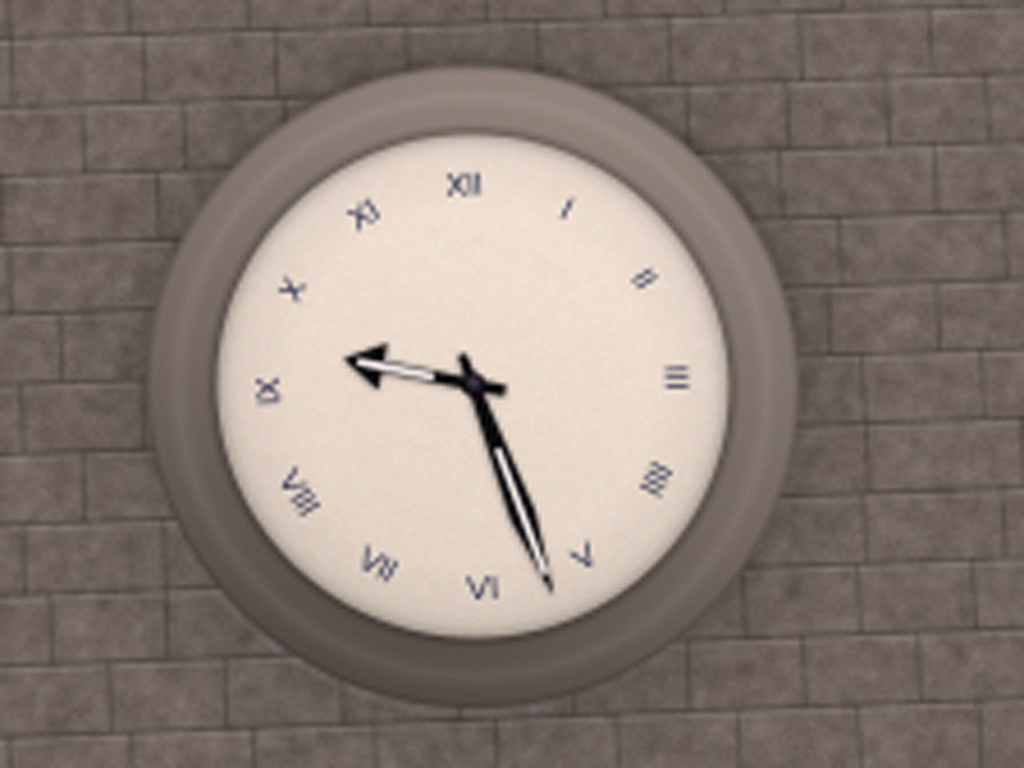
9:27
